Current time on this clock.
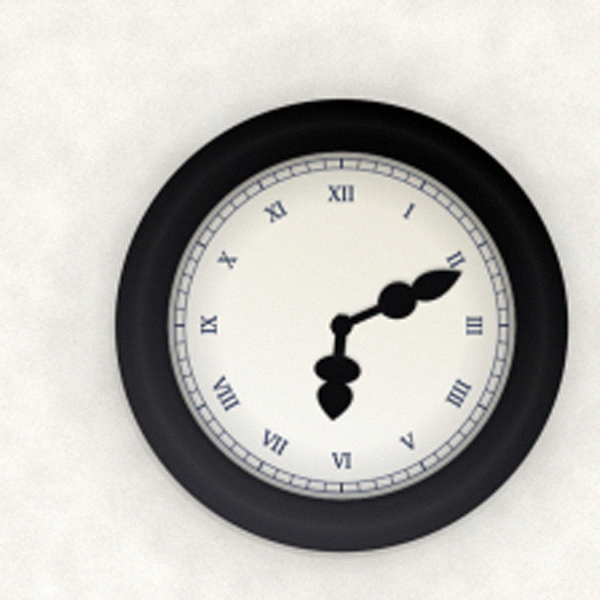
6:11
